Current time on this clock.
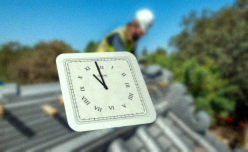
10:59
